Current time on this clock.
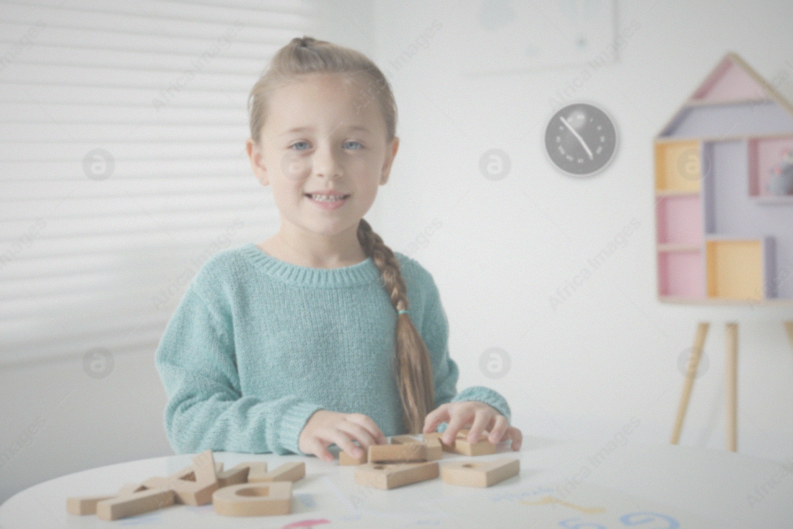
4:53
